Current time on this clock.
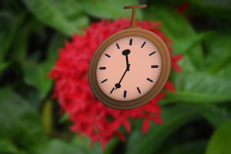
11:34
